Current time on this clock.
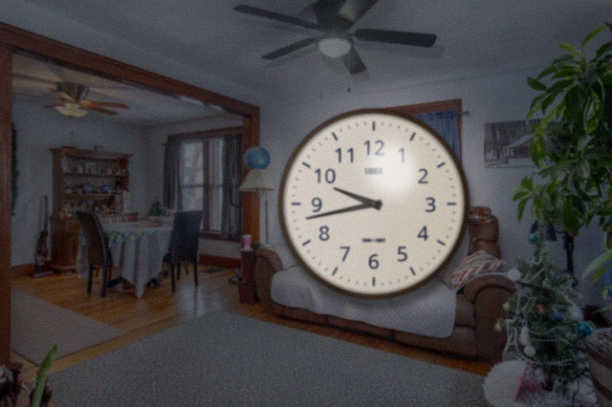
9:43
